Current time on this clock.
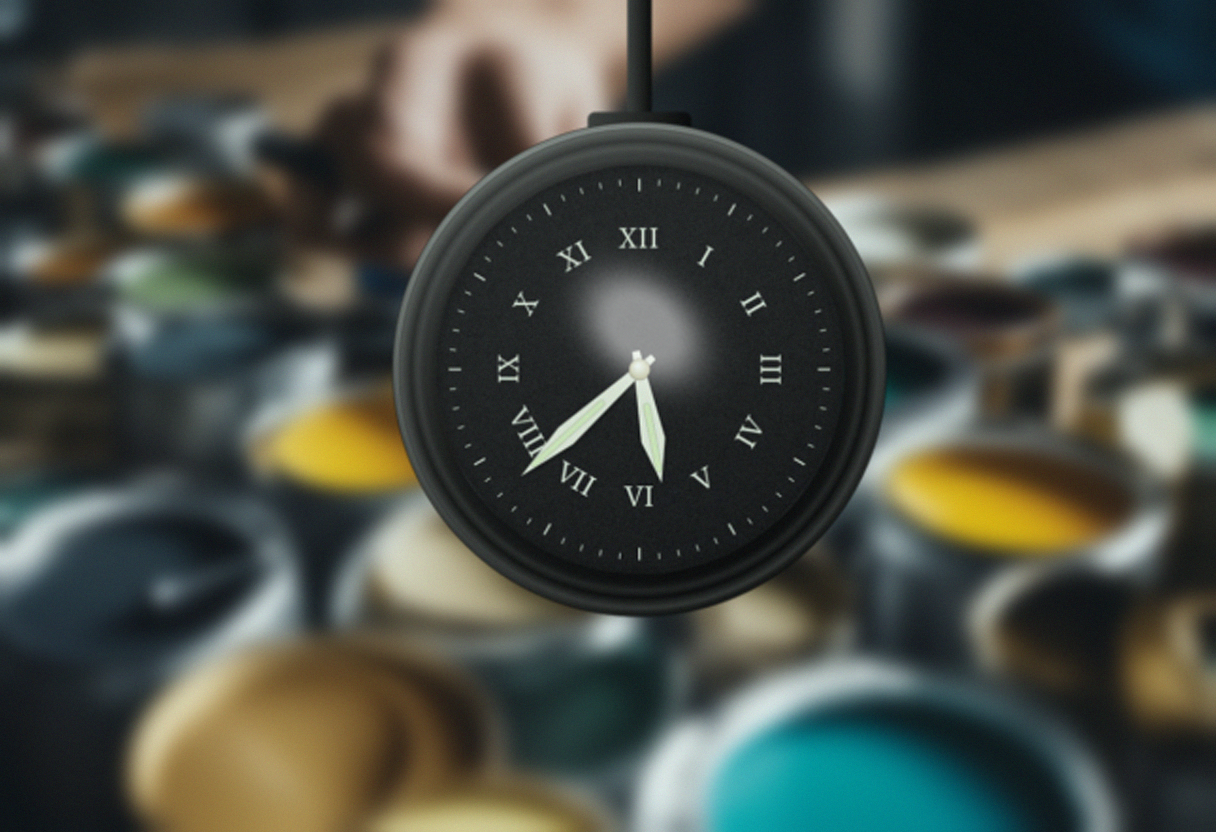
5:38
